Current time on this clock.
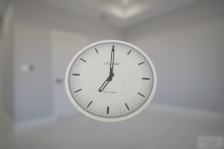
7:00
